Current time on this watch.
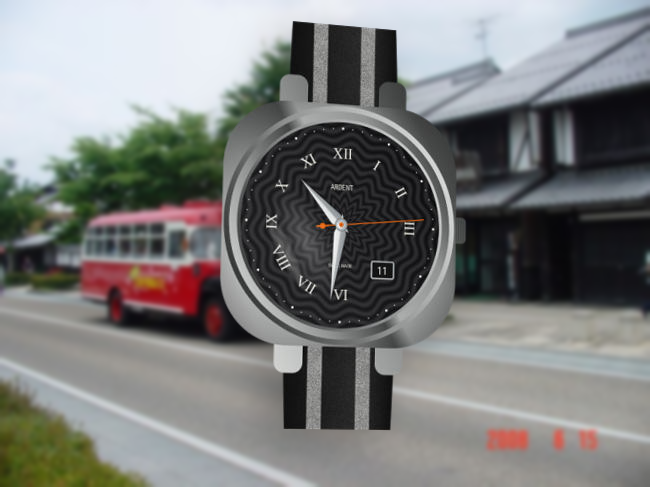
10:31:14
